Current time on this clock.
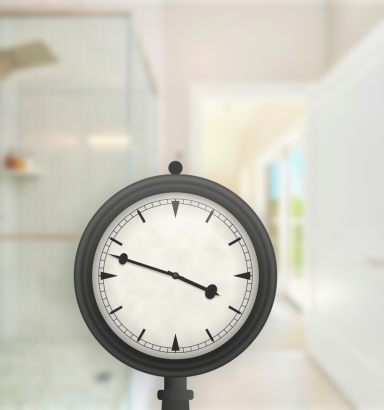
3:48
